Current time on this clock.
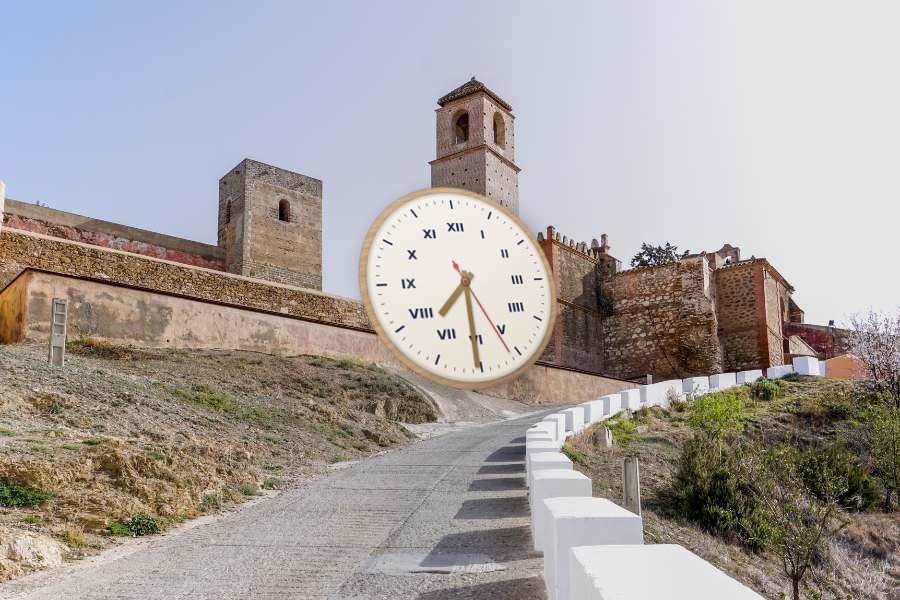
7:30:26
